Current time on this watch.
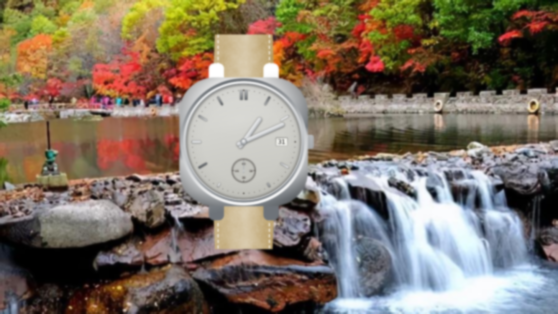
1:11
